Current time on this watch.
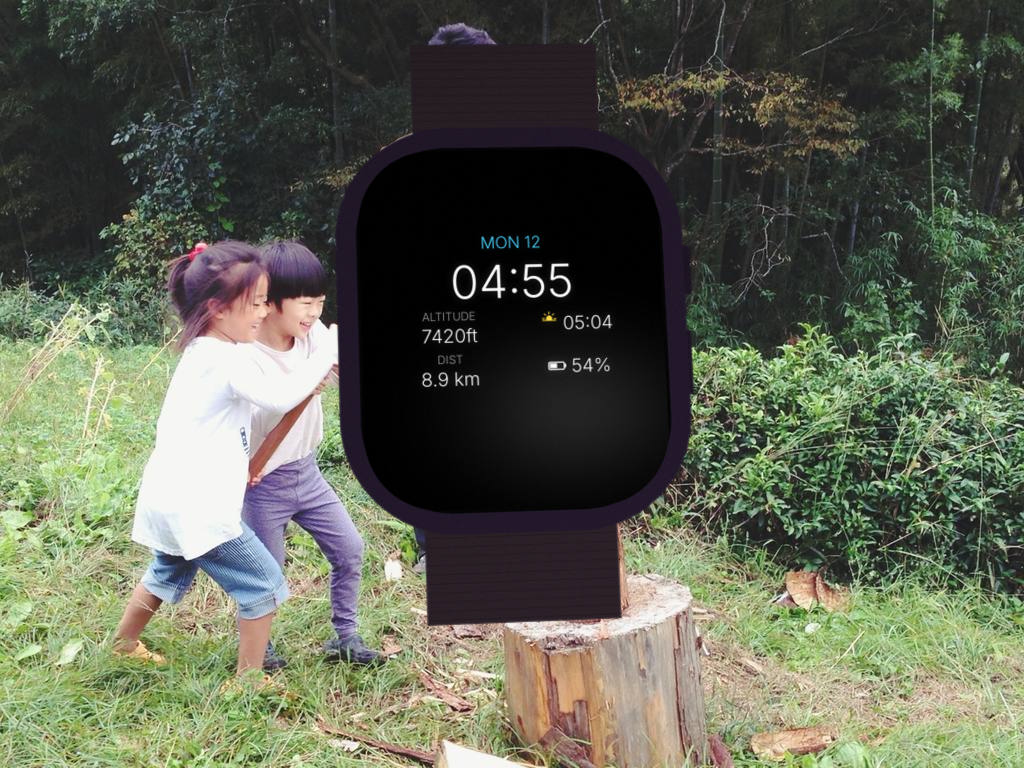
4:55
